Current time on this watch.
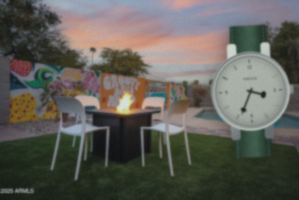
3:34
